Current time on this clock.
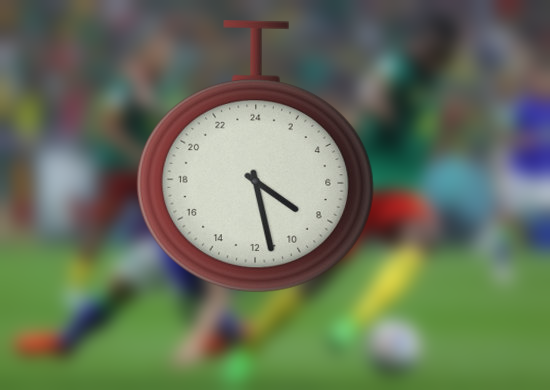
8:28
